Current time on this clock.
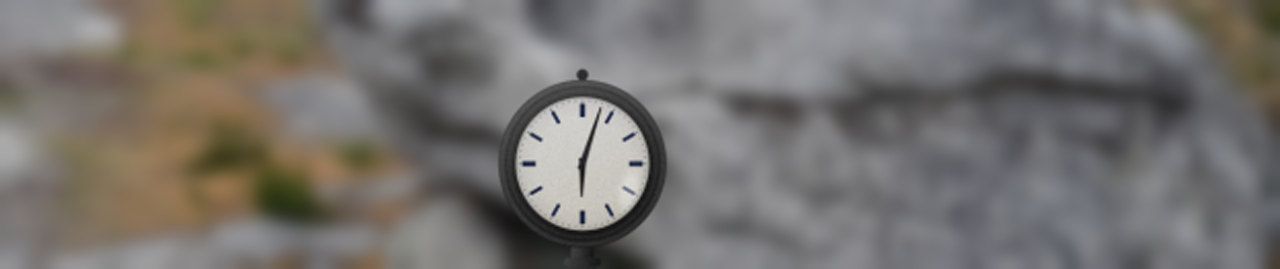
6:03
